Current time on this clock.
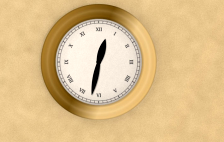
12:32
